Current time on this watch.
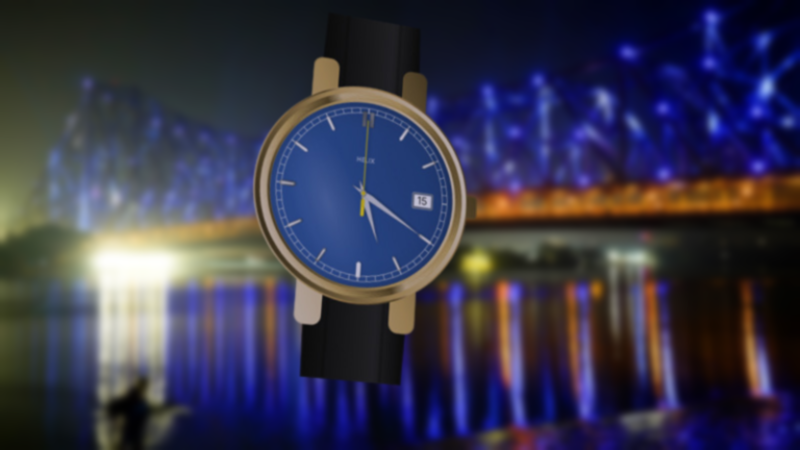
5:20:00
